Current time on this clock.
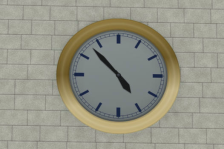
4:53
